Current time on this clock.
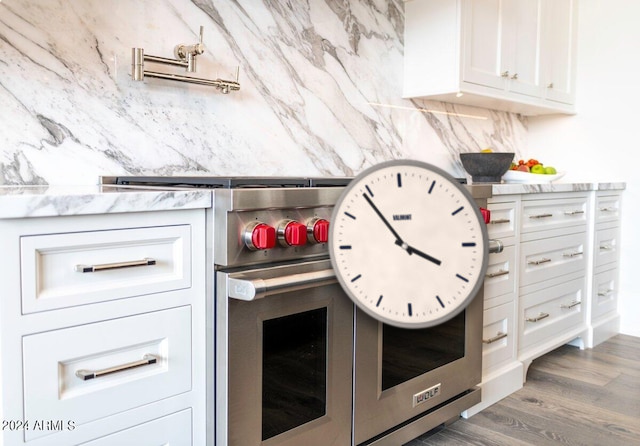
3:54
